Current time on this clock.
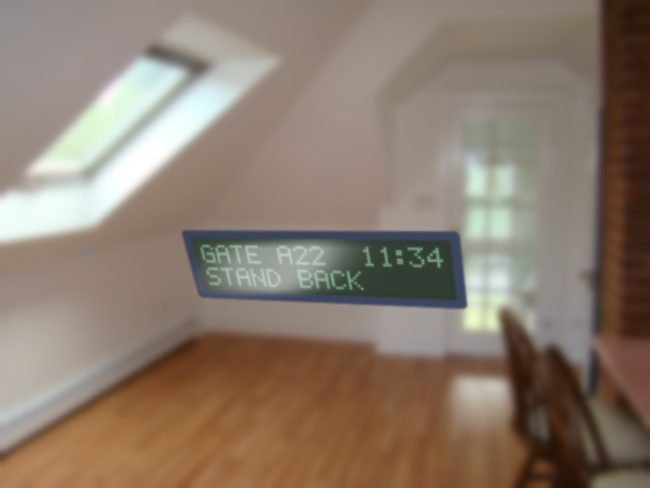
11:34
